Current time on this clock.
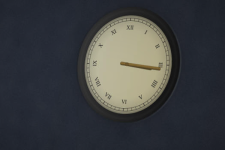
3:16
